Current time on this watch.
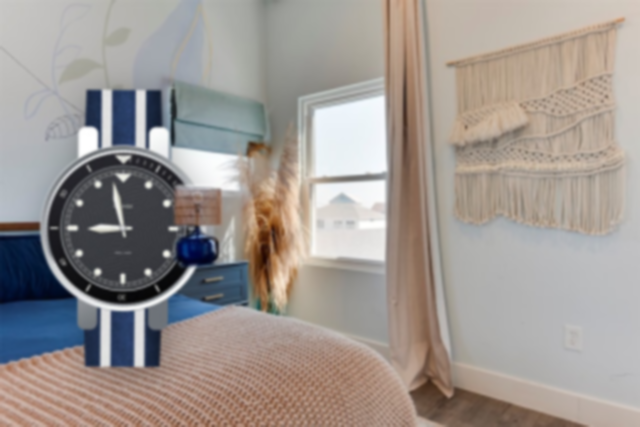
8:58
